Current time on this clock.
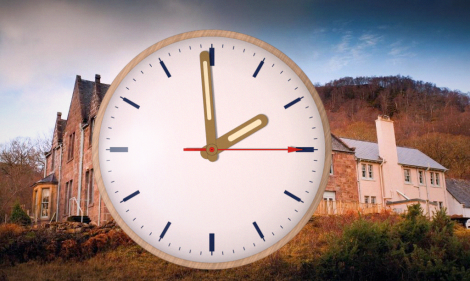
1:59:15
